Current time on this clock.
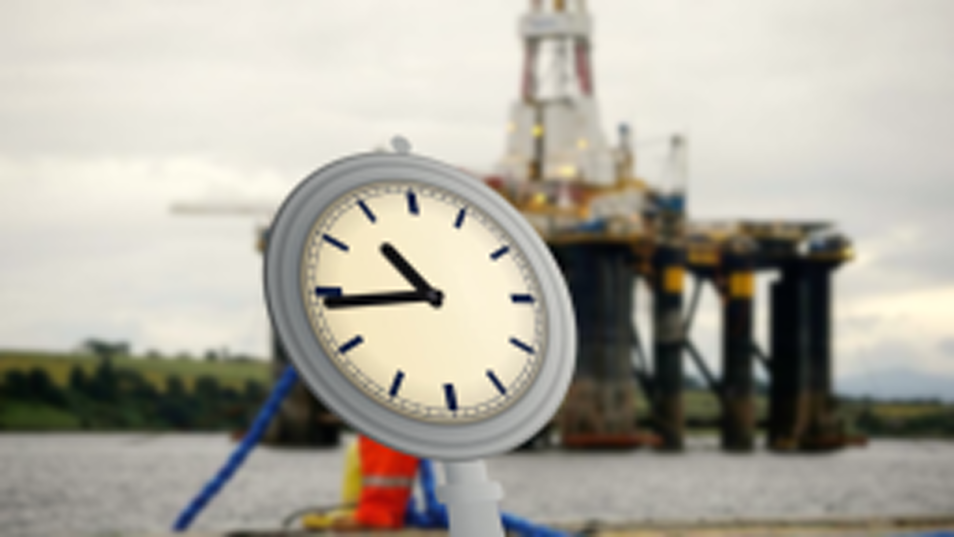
10:44
